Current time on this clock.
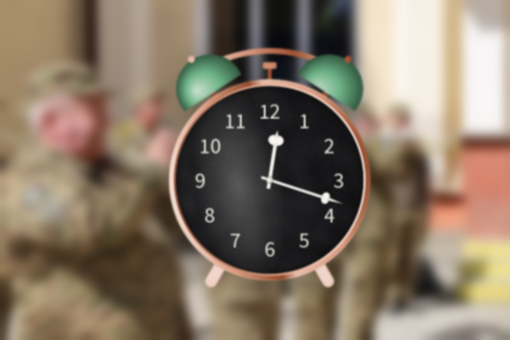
12:18
